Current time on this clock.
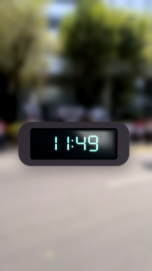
11:49
